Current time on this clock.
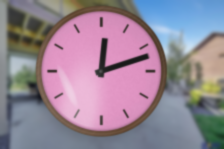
12:12
